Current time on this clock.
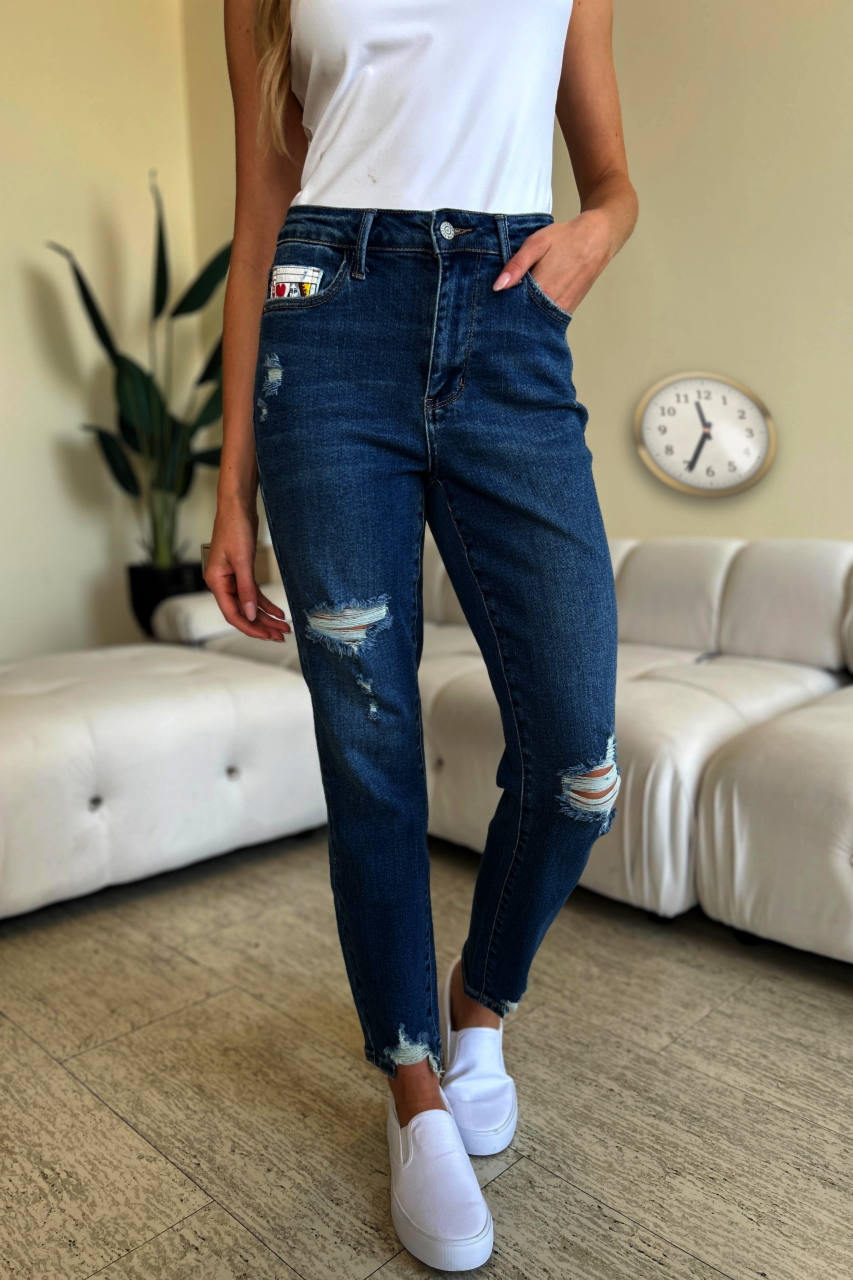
11:34
